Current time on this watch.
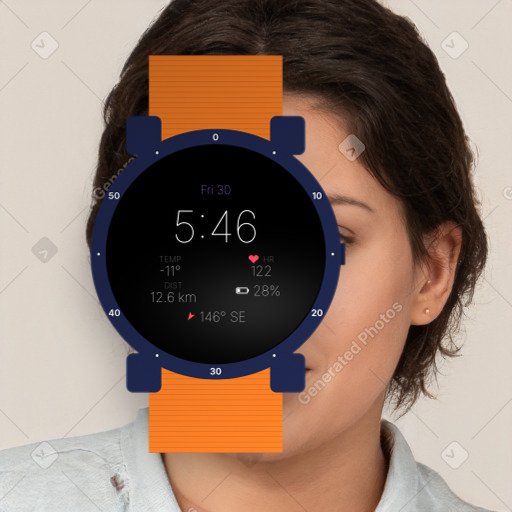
5:46
